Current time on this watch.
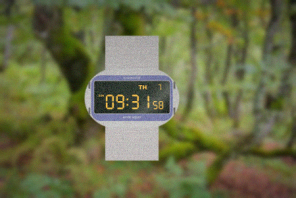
9:31:58
